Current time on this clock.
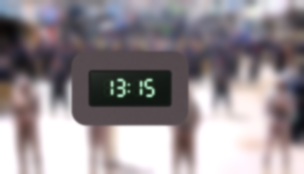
13:15
